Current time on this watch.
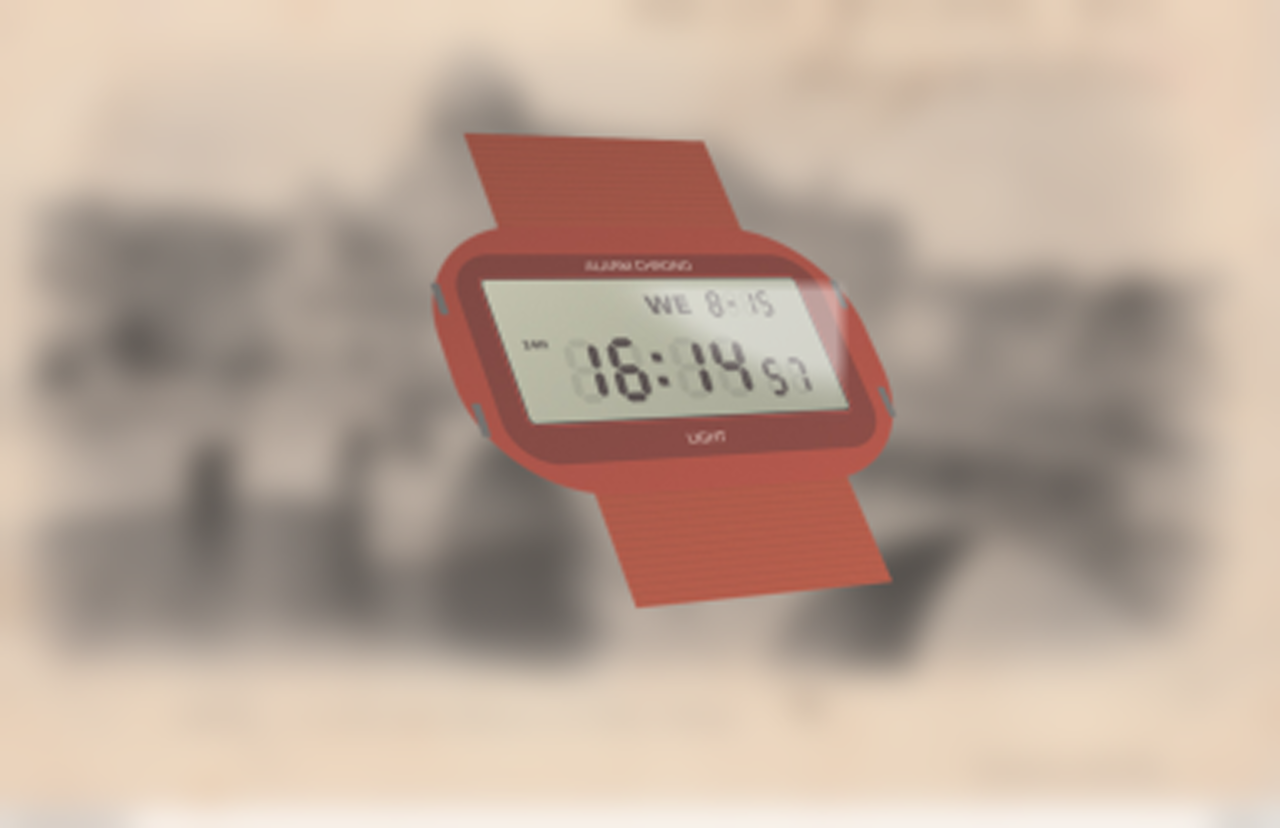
16:14:57
